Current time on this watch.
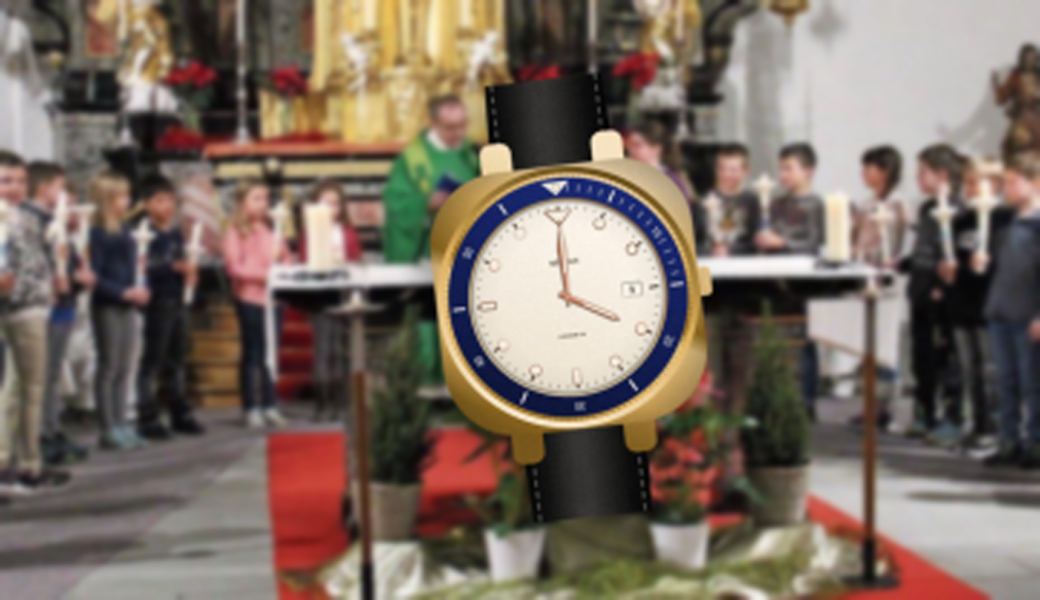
4:00
